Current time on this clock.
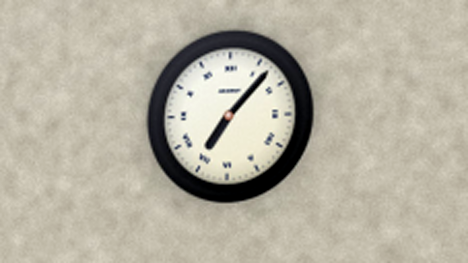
7:07
